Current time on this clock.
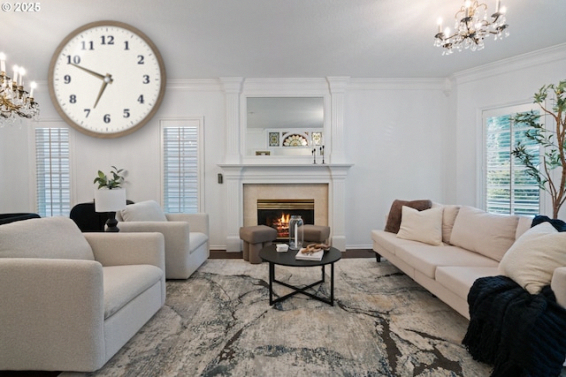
6:49
